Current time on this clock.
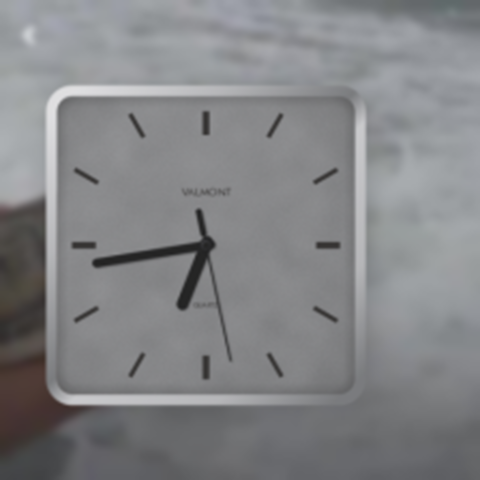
6:43:28
